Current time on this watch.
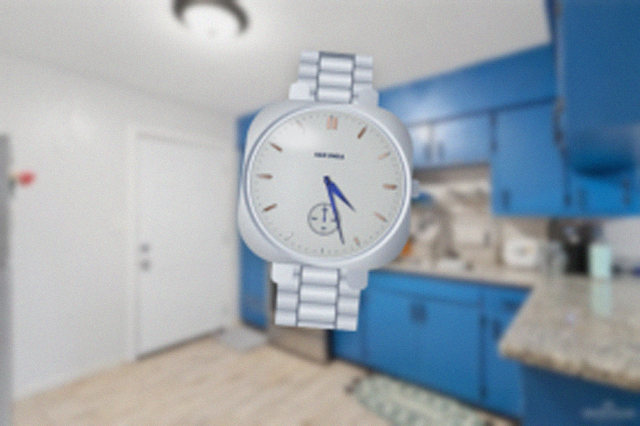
4:27
